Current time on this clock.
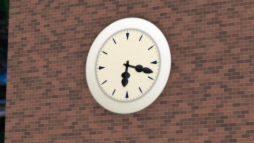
6:18
